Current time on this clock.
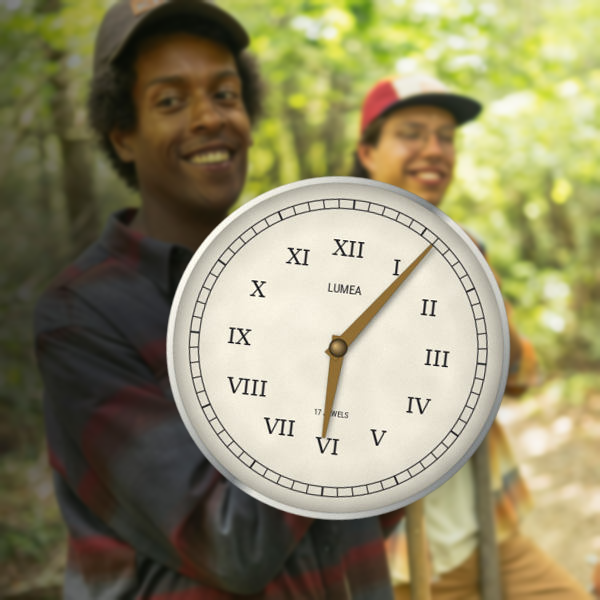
6:06
